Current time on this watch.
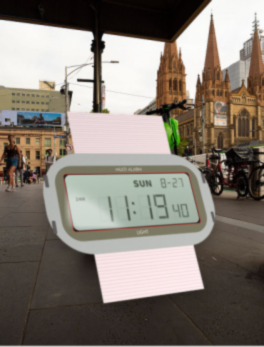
11:19:40
